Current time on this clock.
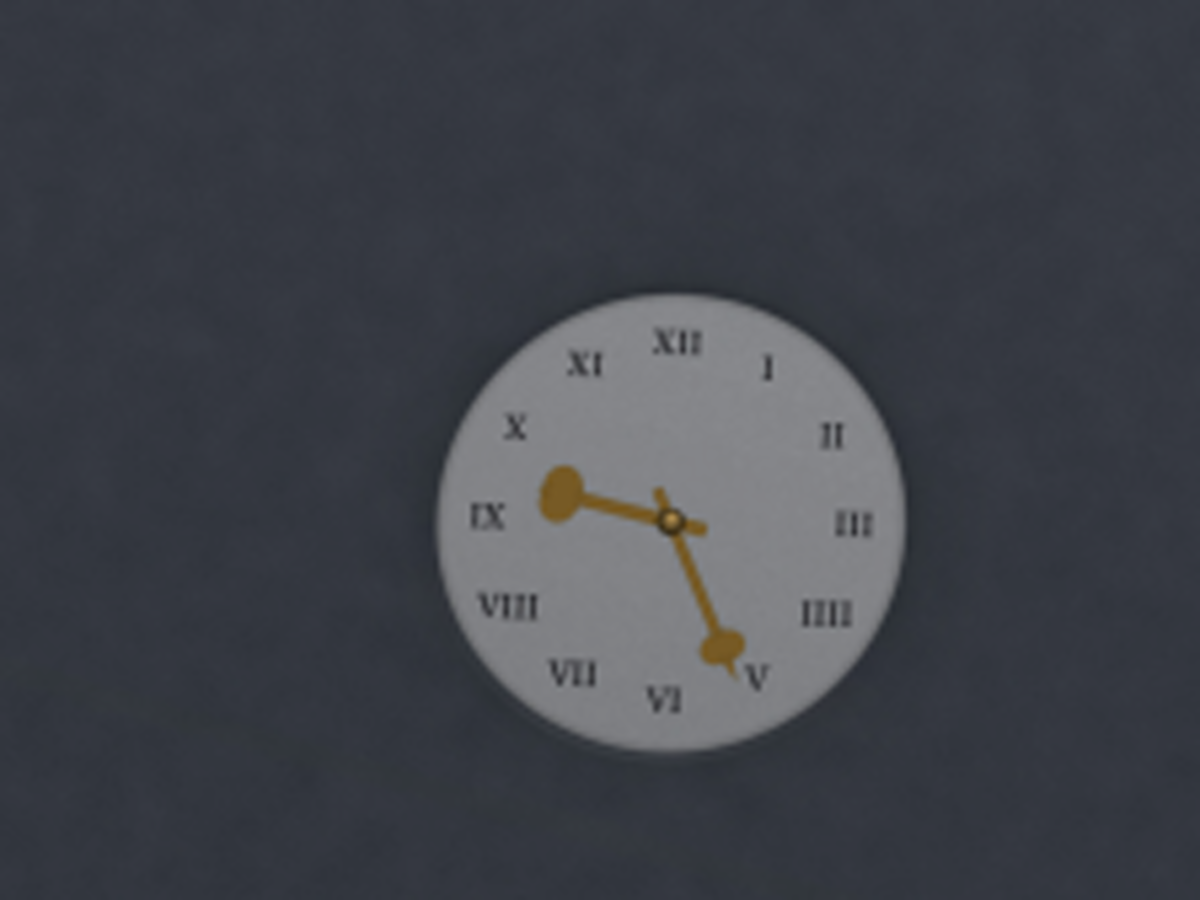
9:26
